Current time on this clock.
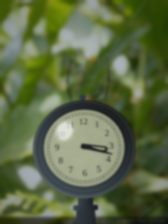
3:18
